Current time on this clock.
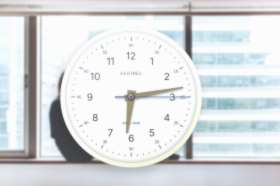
6:13:15
